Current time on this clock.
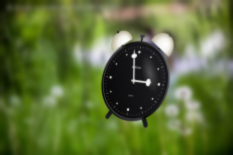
2:58
